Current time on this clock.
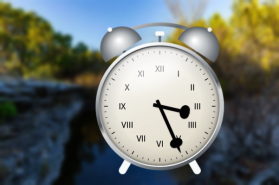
3:26
